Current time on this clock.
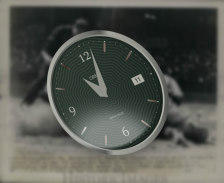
11:02
